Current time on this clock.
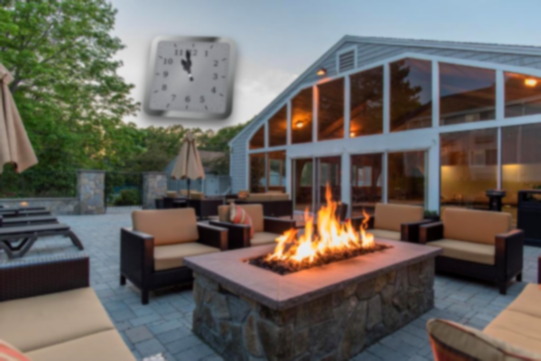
10:58
